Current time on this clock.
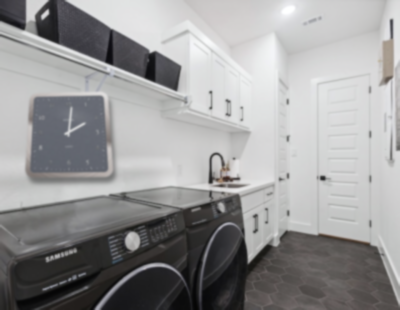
2:01
